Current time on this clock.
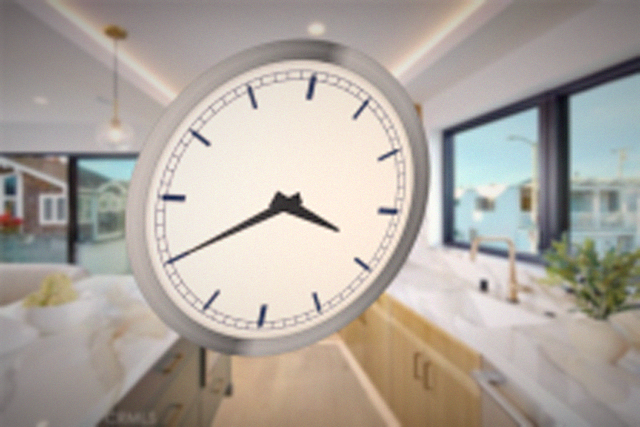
3:40
